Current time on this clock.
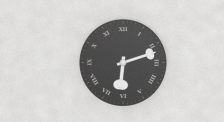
6:12
